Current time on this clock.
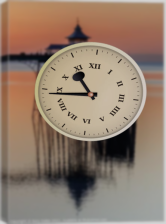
10:44
